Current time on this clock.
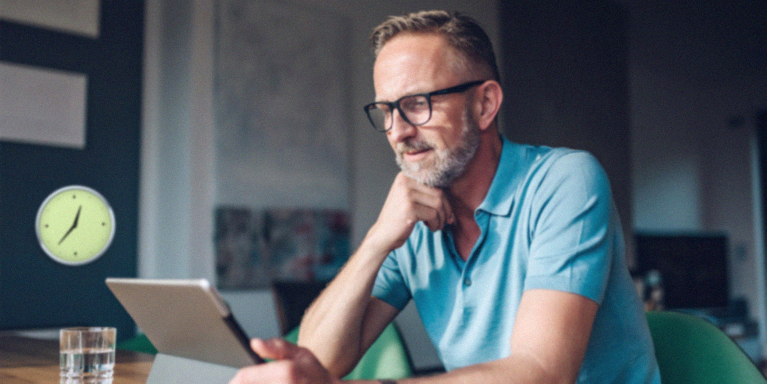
12:37
